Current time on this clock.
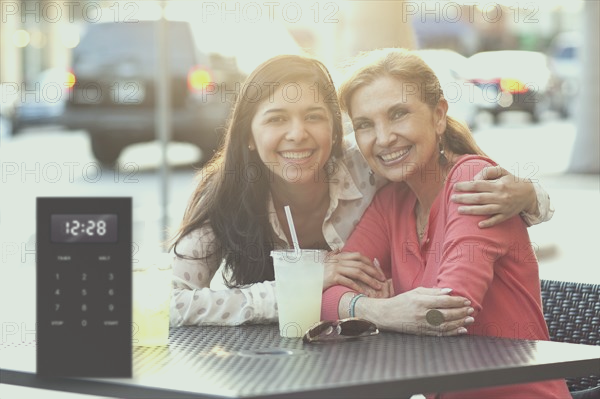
12:28
